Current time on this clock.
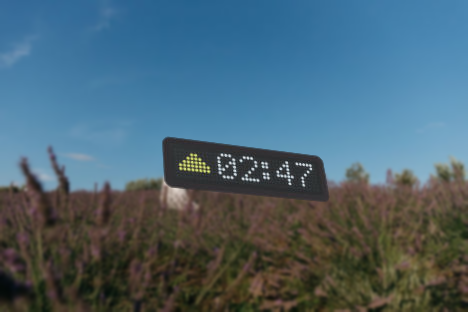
2:47
